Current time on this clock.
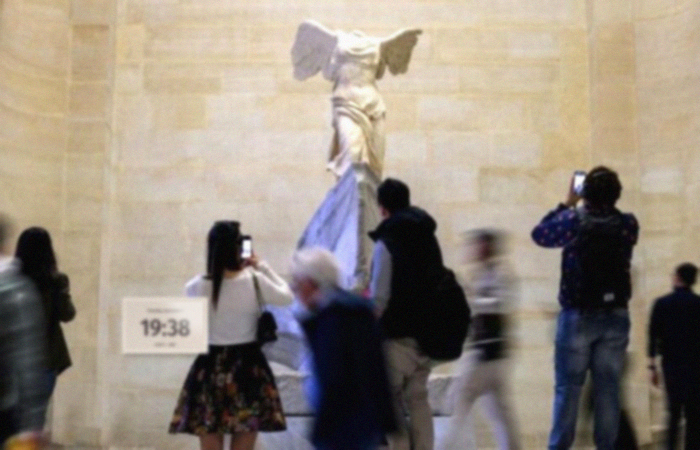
19:38
